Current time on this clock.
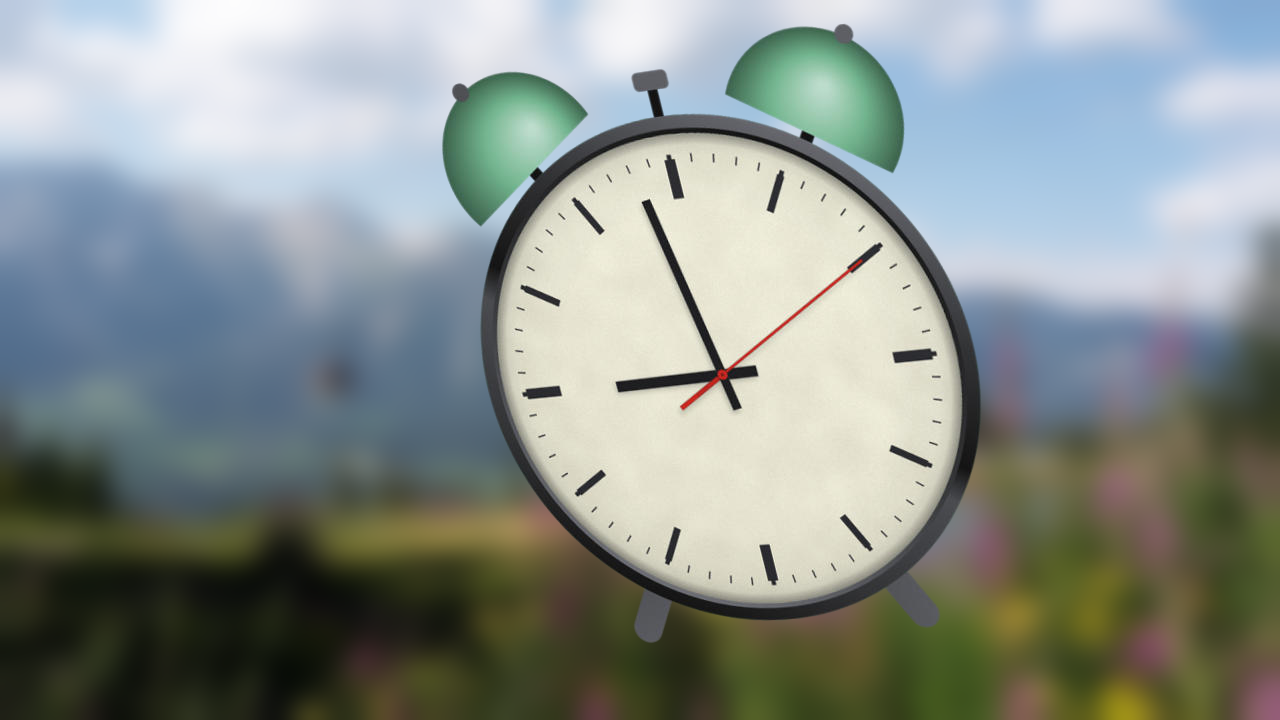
8:58:10
